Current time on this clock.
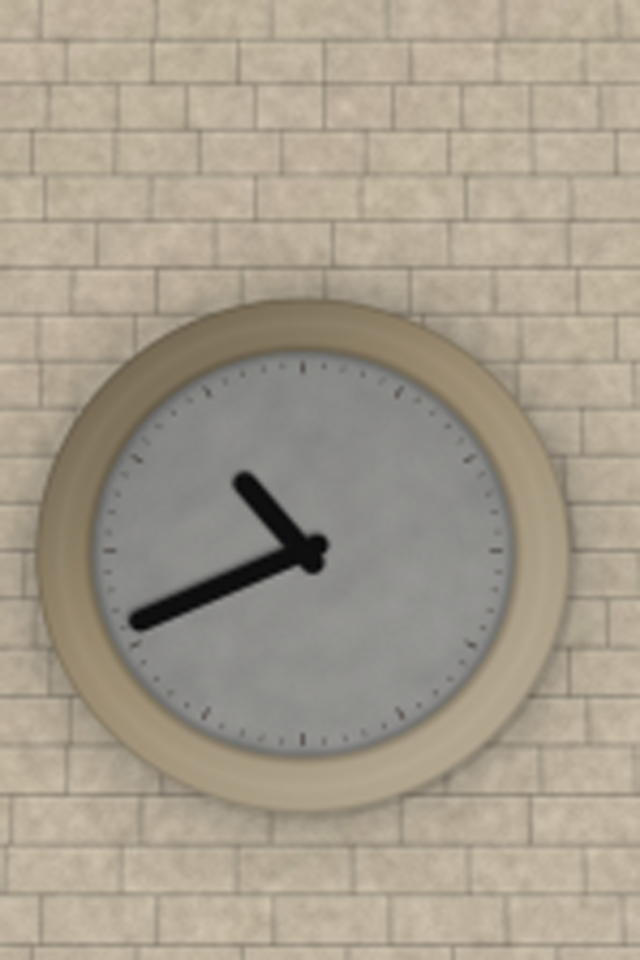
10:41
